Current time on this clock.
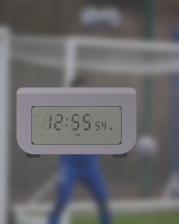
12:55:54
